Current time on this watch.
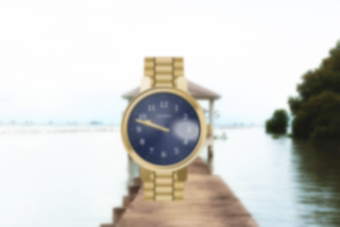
9:48
